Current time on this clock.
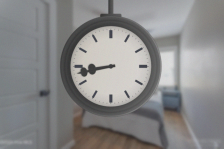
8:43
